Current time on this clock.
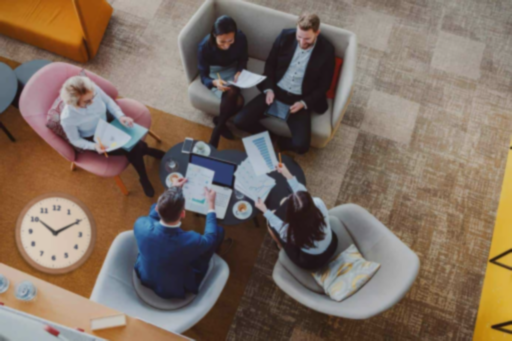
10:10
